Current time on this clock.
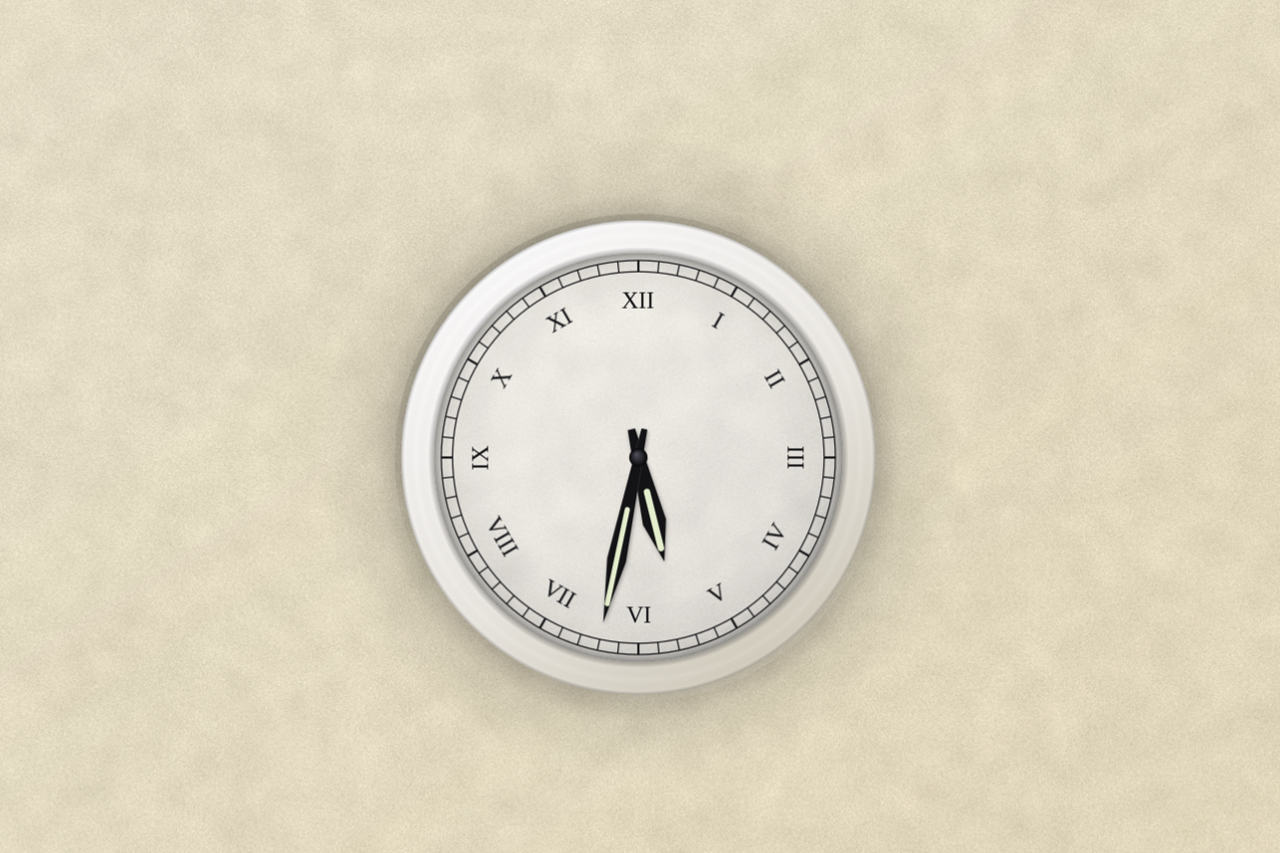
5:32
